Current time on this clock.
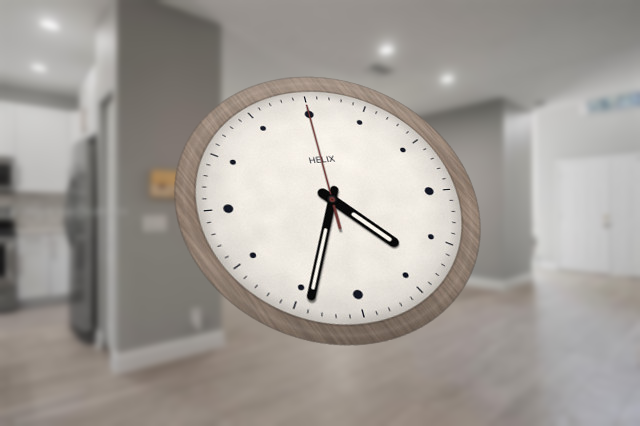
4:34:00
